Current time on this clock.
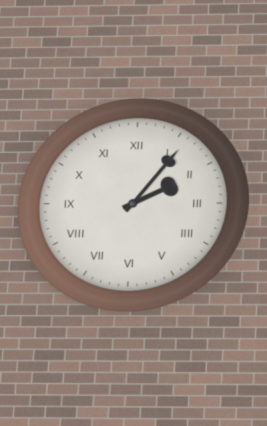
2:06
